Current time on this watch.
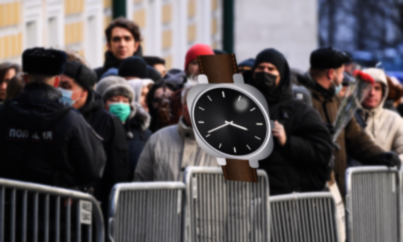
3:41
